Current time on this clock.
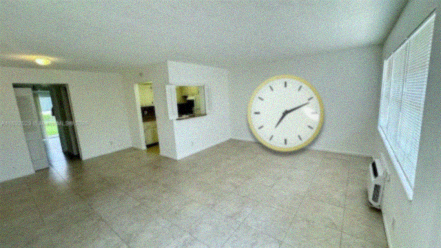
7:11
